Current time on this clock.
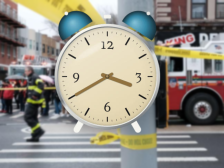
3:40
